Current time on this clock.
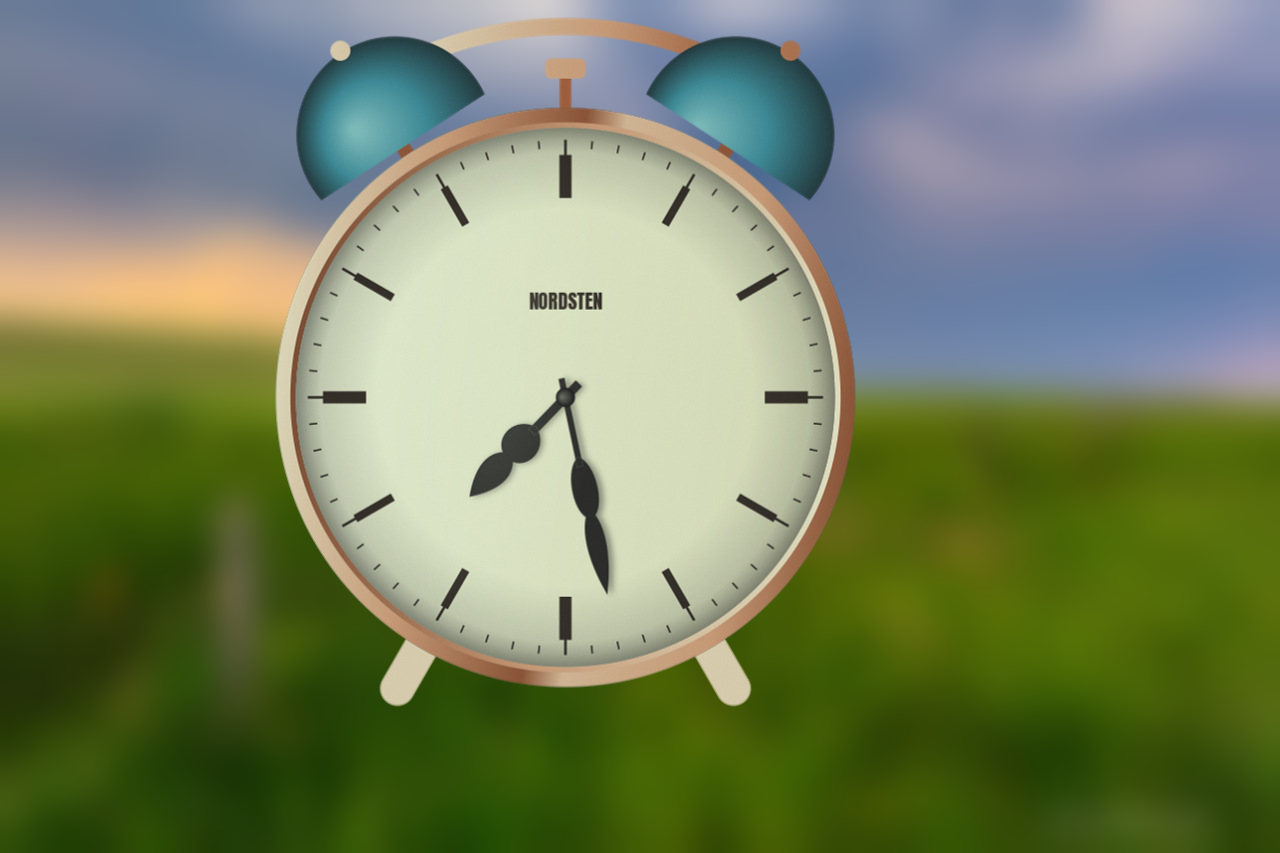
7:28
